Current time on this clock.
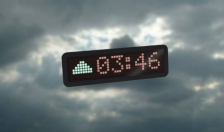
3:46
